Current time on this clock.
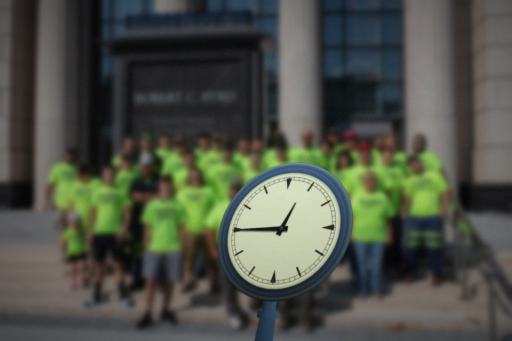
12:45
